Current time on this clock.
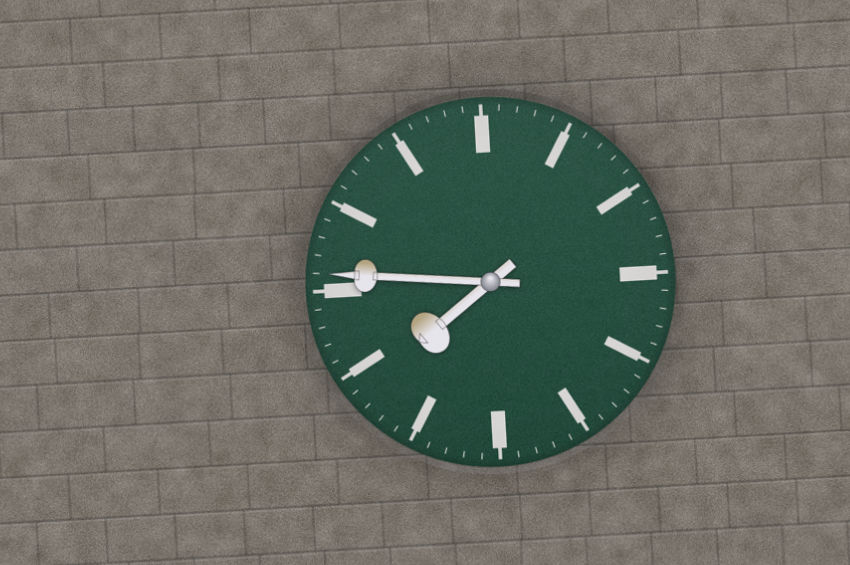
7:46
